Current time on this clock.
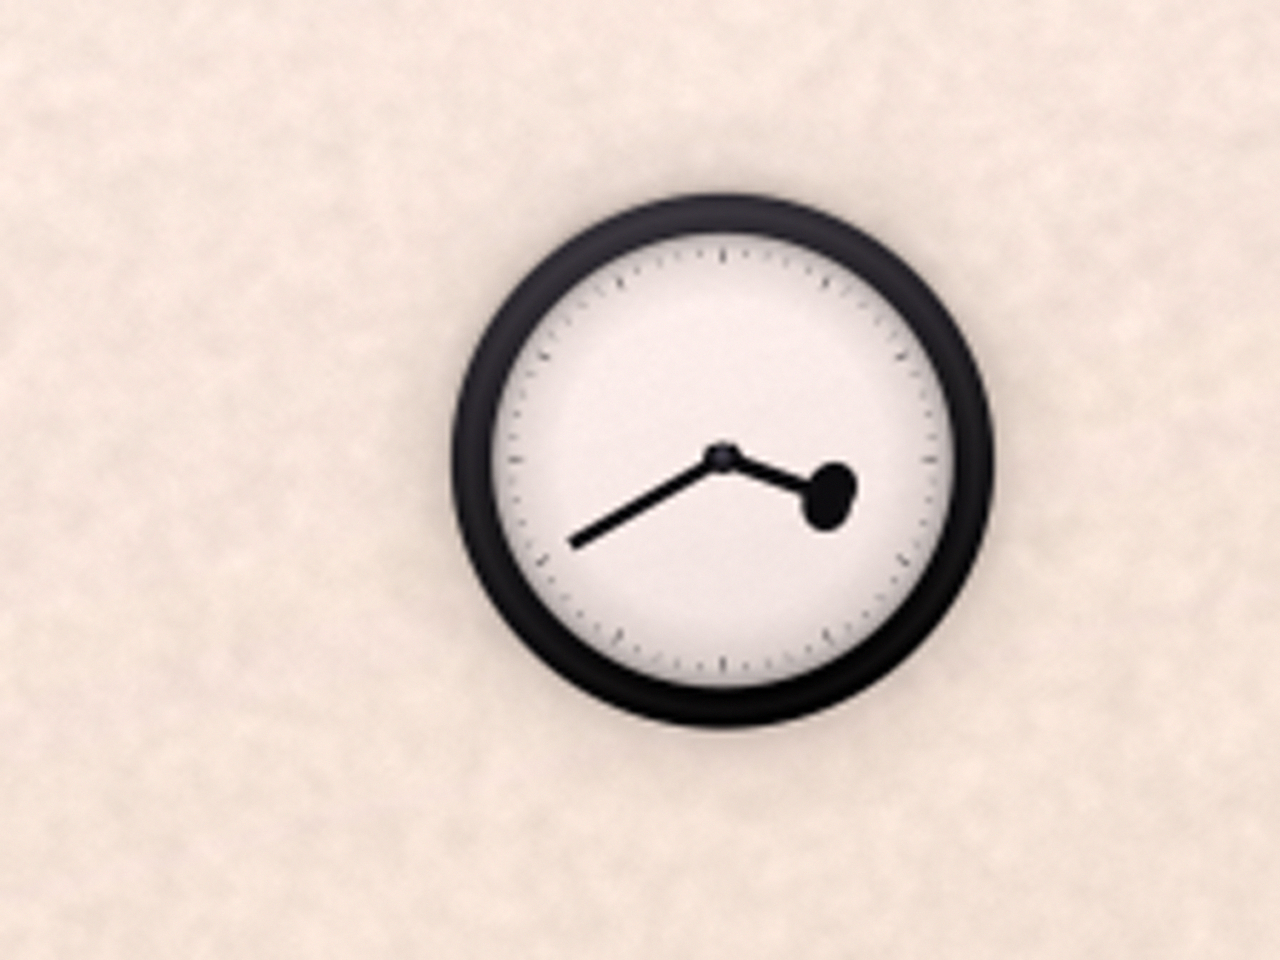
3:40
